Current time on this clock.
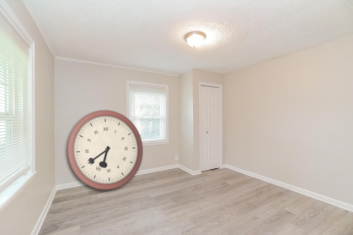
6:40
